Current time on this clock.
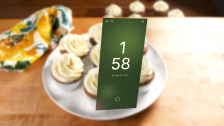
1:58
